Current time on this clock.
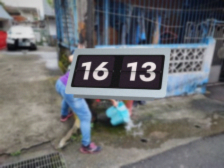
16:13
